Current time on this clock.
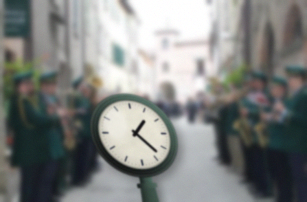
1:23
